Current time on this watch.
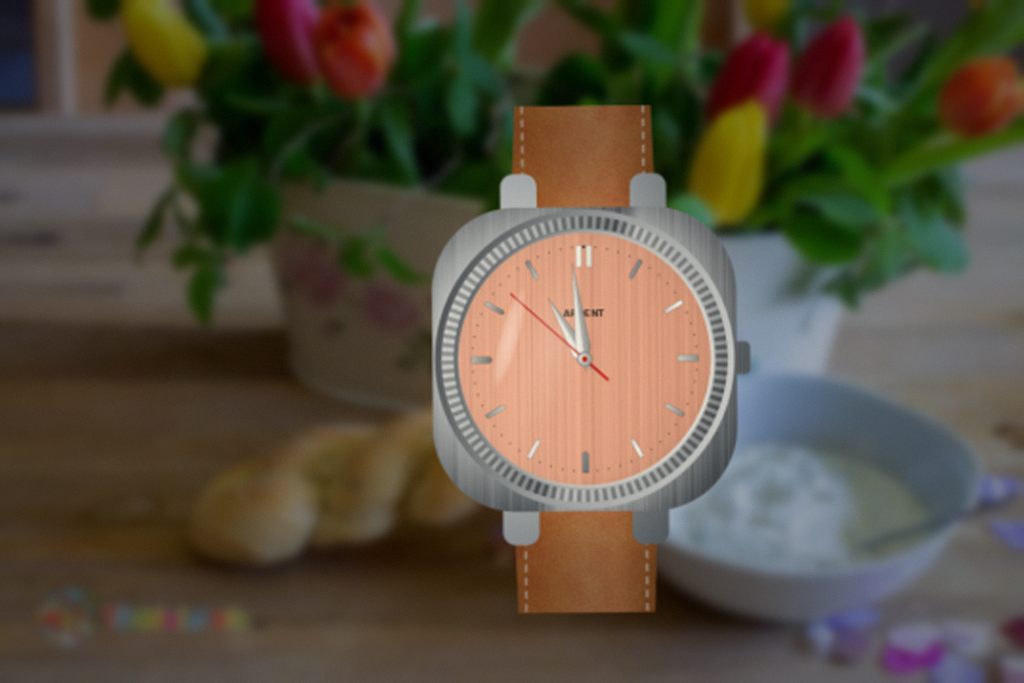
10:58:52
